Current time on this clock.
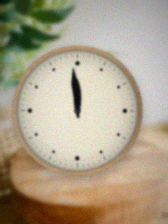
11:59
